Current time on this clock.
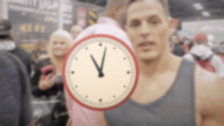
11:02
